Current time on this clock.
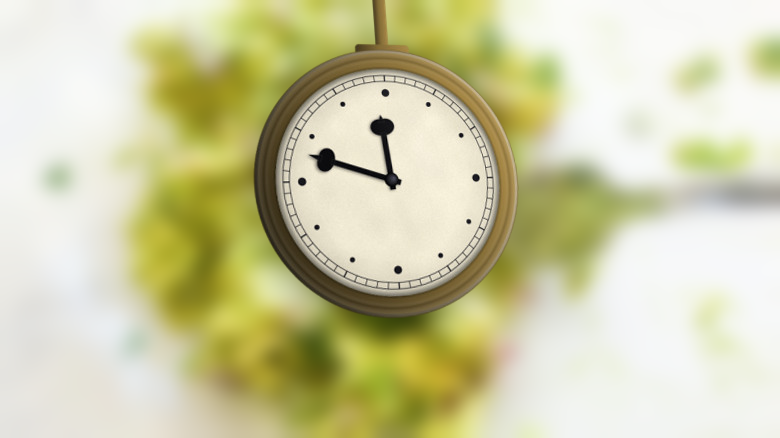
11:48
